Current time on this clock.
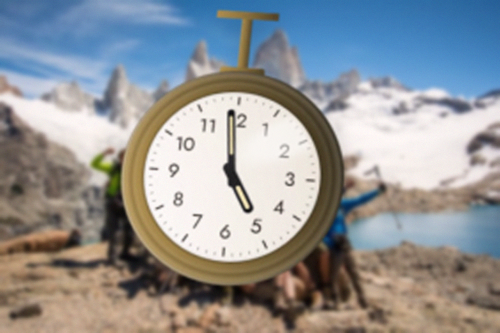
4:59
